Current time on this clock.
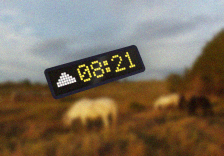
8:21
